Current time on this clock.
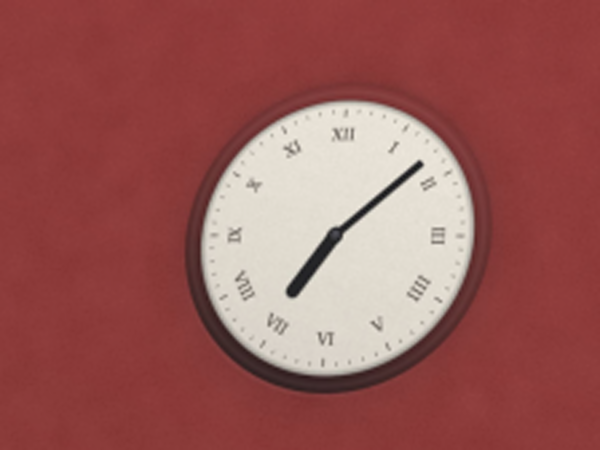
7:08
